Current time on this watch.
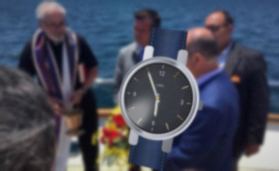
5:55
